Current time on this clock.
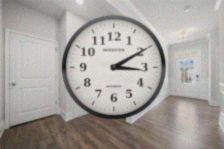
3:10
